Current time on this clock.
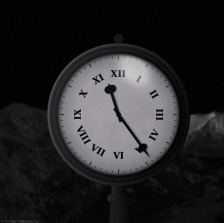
11:24
